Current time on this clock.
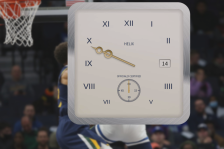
9:49
